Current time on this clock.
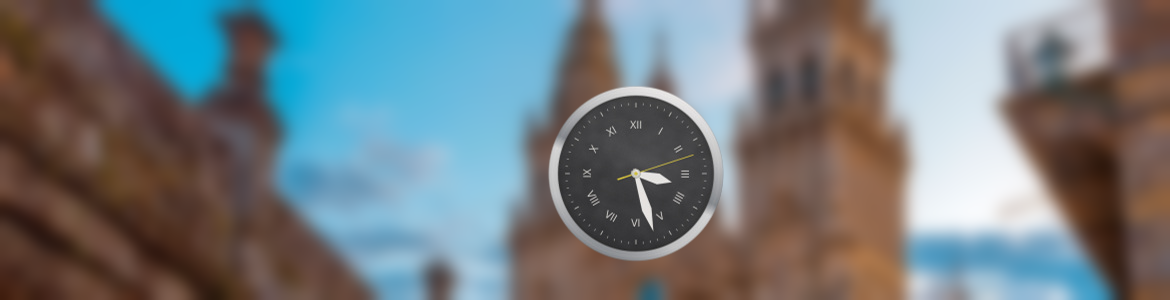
3:27:12
